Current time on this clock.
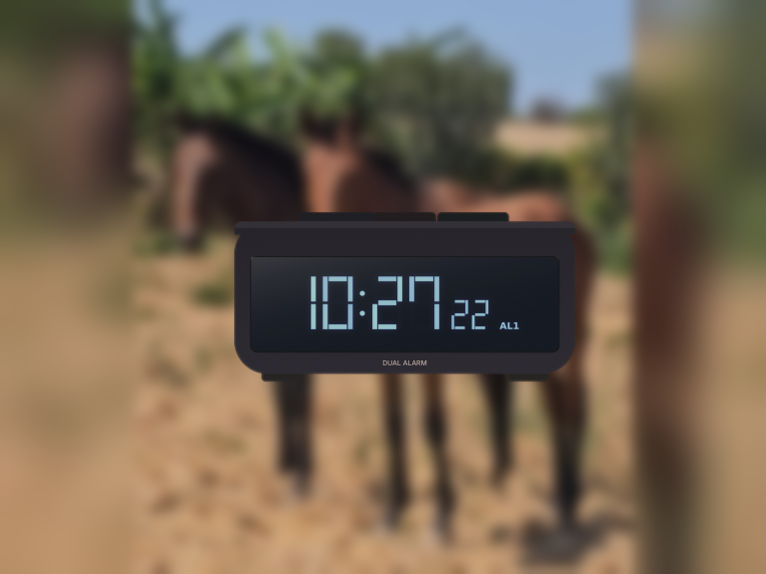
10:27:22
